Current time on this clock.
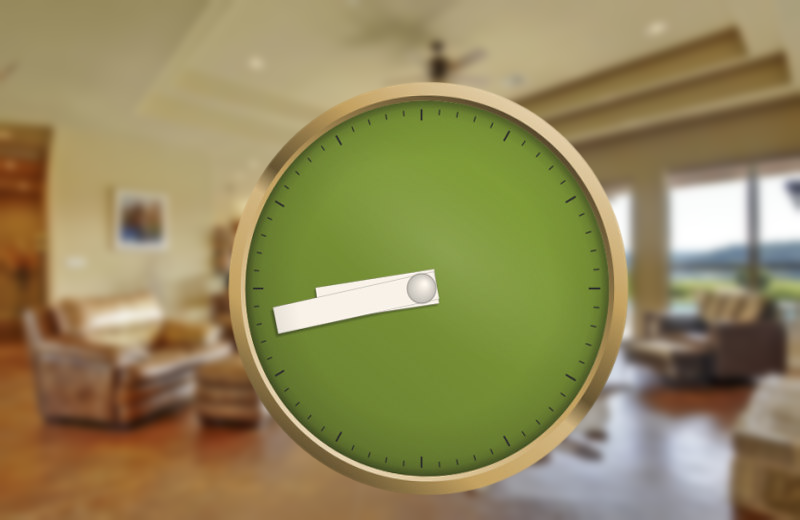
8:43
